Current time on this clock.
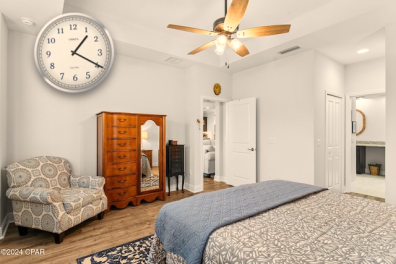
1:20
